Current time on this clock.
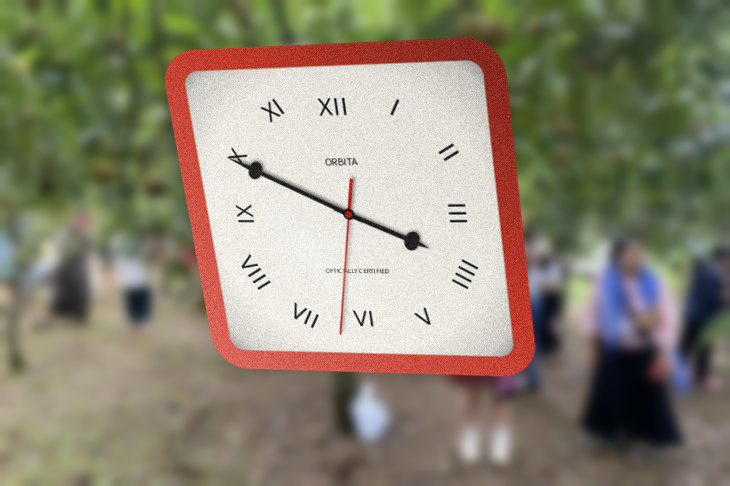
3:49:32
